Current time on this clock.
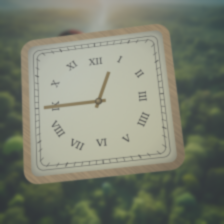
12:45
